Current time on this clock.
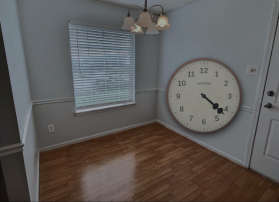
4:22
